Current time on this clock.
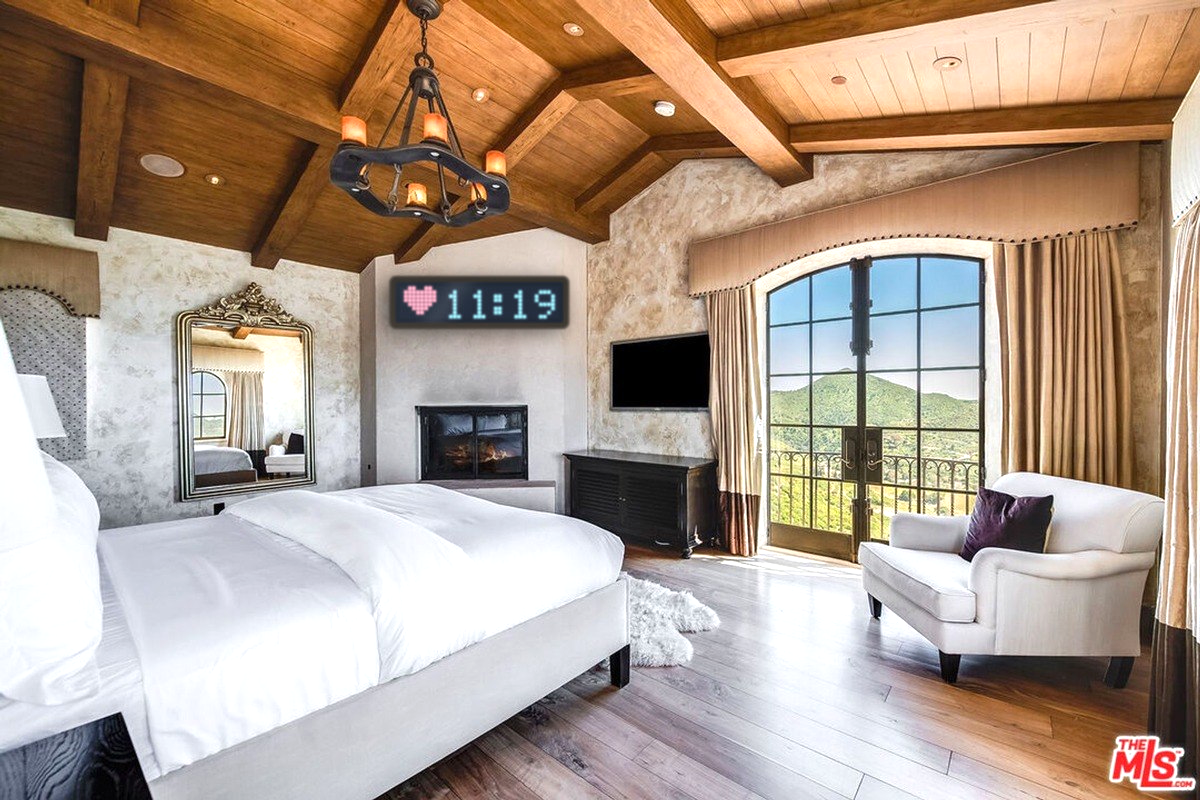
11:19
